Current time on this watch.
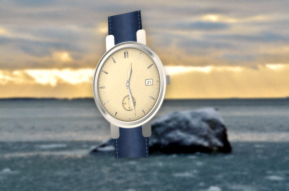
12:28
